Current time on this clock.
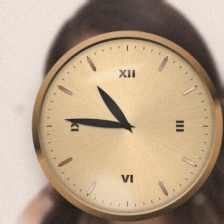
10:46
